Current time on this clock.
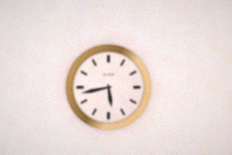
5:43
